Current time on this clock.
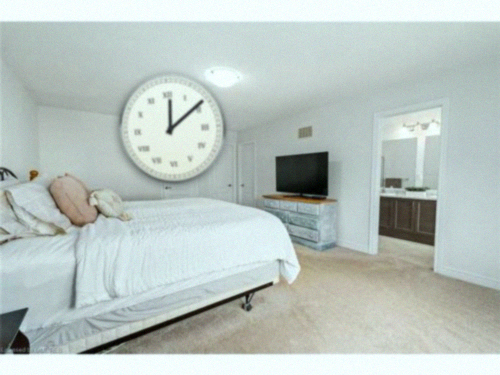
12:09
